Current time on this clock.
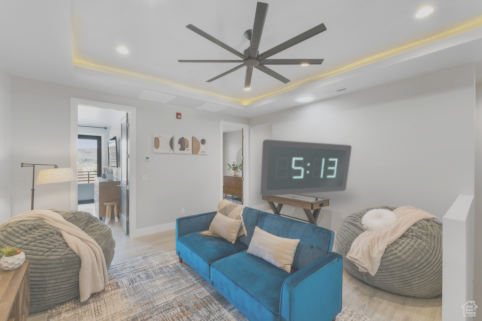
5:13
